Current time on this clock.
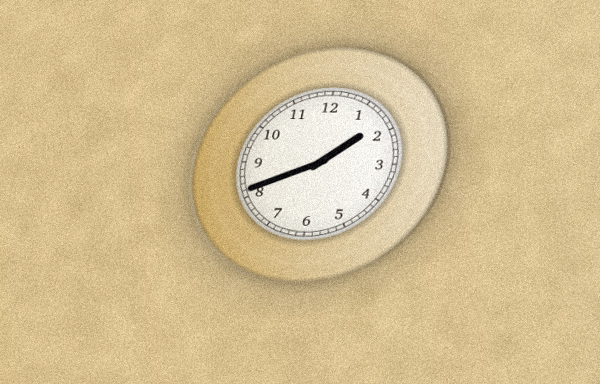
1:41
